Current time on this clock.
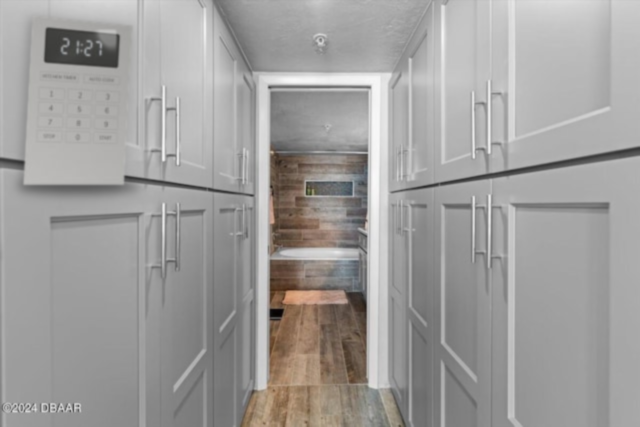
21:27
